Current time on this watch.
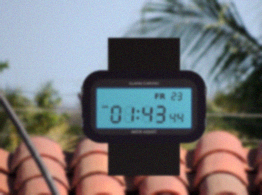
1:43:44
